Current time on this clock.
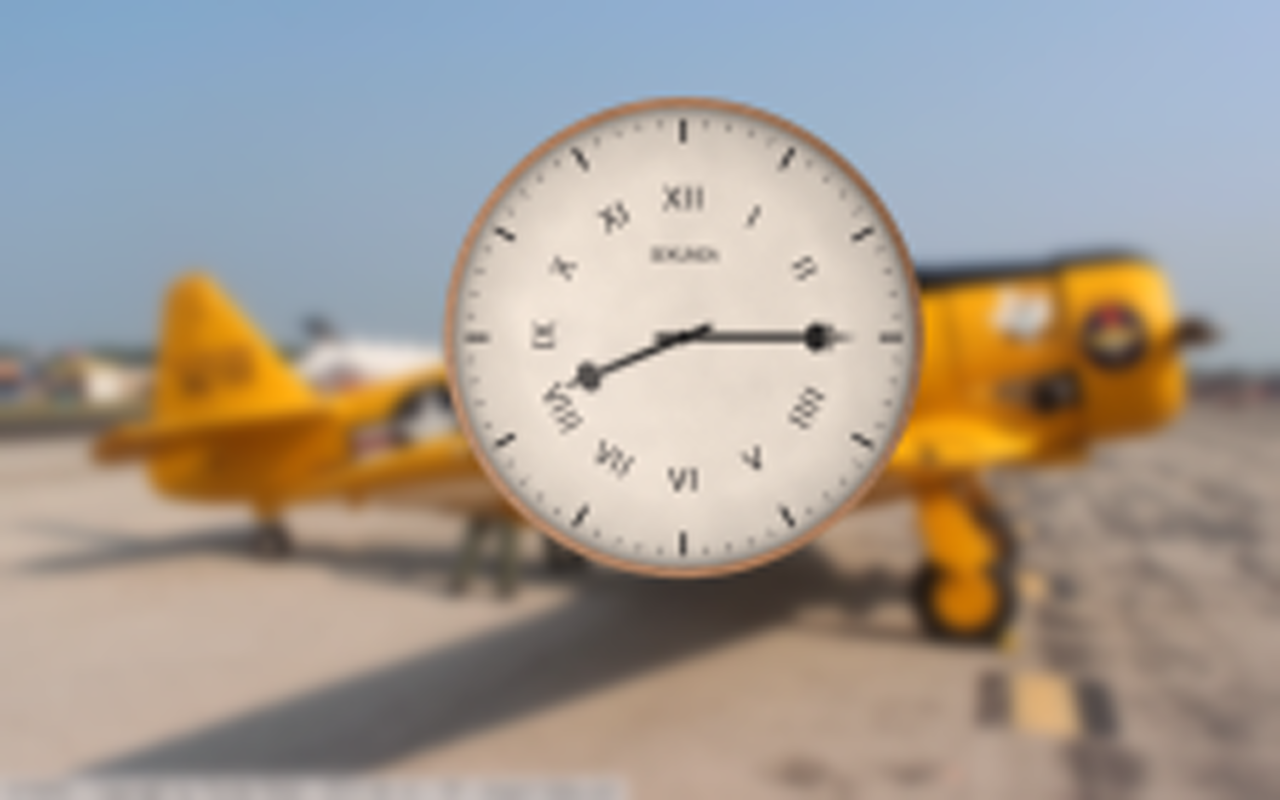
8:15
